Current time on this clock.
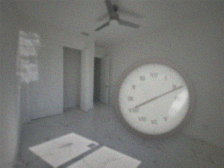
8:11
